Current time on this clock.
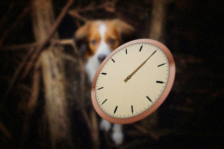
1:05
